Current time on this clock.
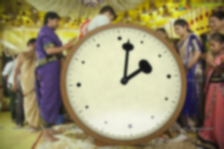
2:02
